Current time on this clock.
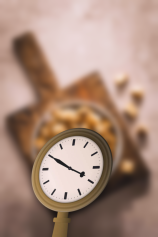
3:50
